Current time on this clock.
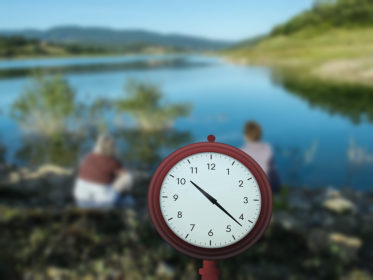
10:22
